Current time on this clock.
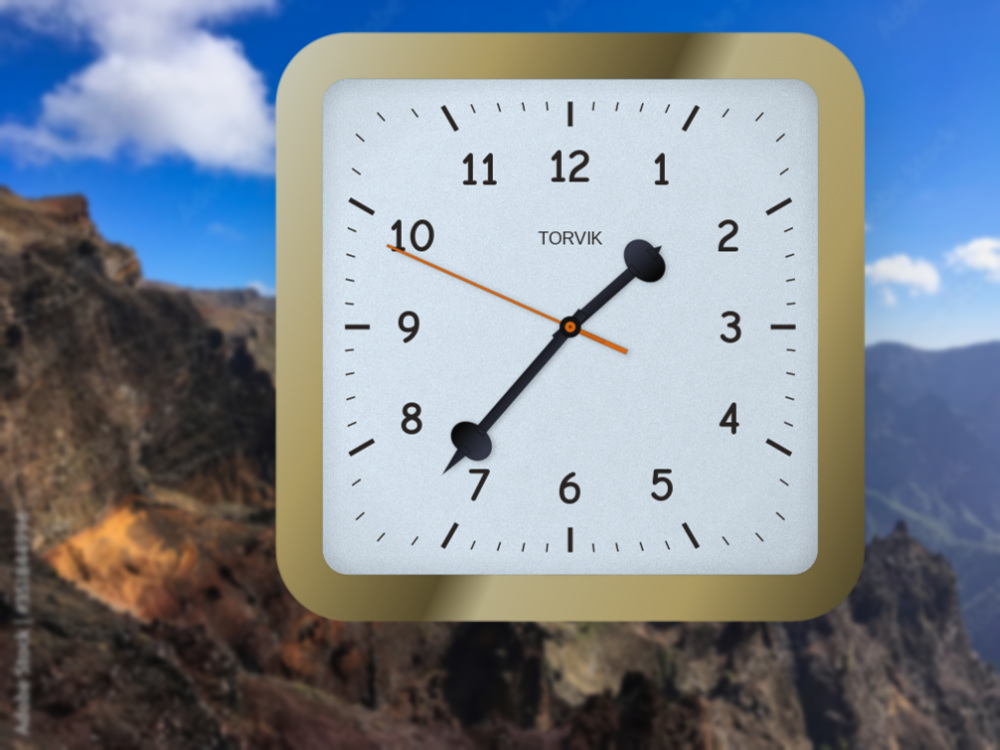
1:36:49
